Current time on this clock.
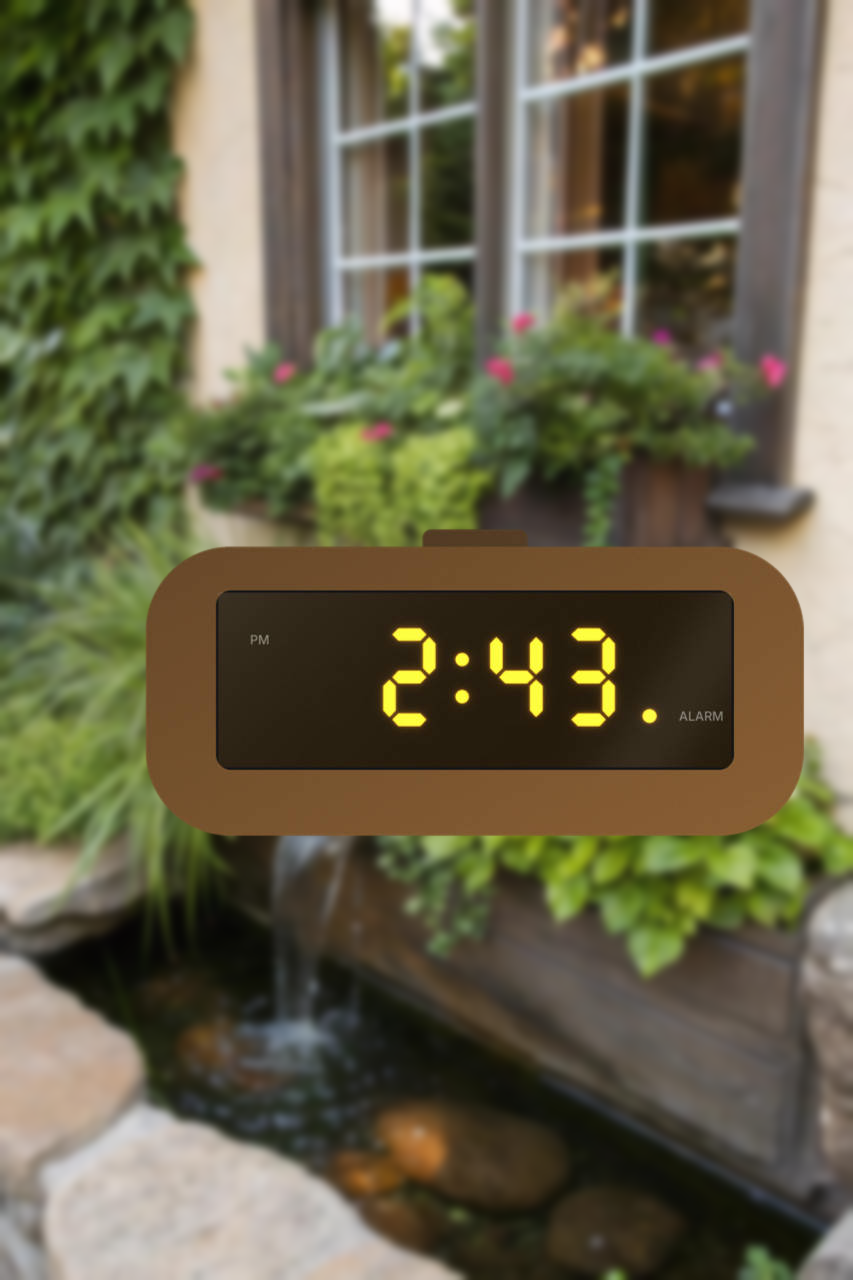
2:43
